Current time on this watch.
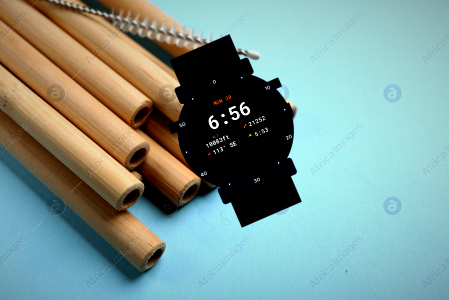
6:56
